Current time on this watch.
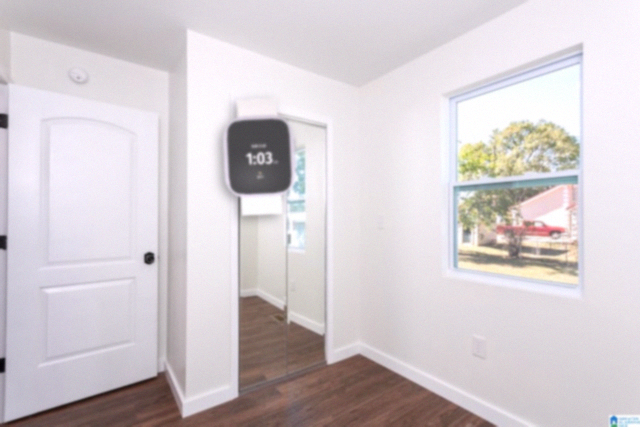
1:03
